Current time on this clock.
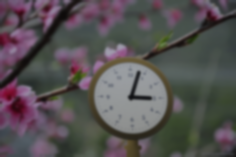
3:03
